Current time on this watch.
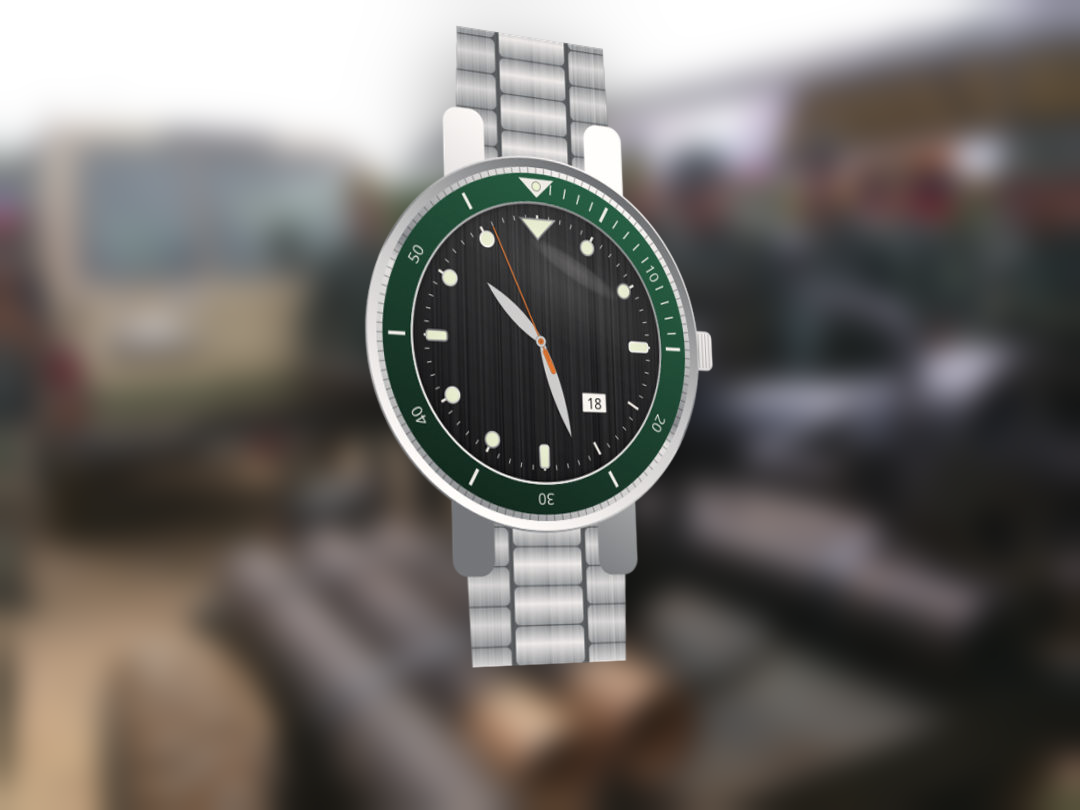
10:26:56
